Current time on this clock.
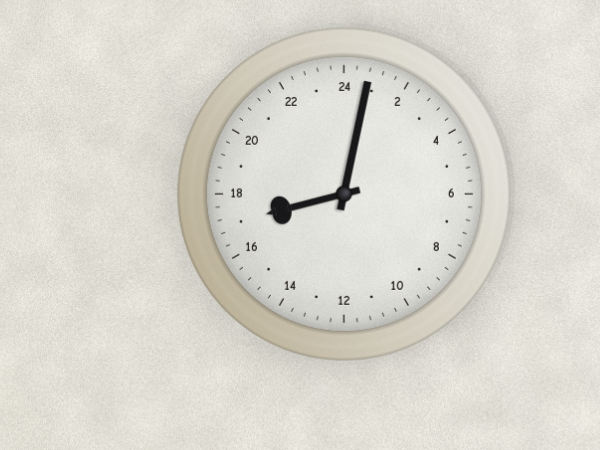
17:02
